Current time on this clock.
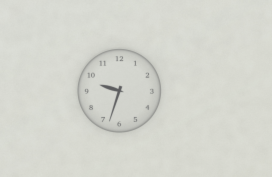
9:33
